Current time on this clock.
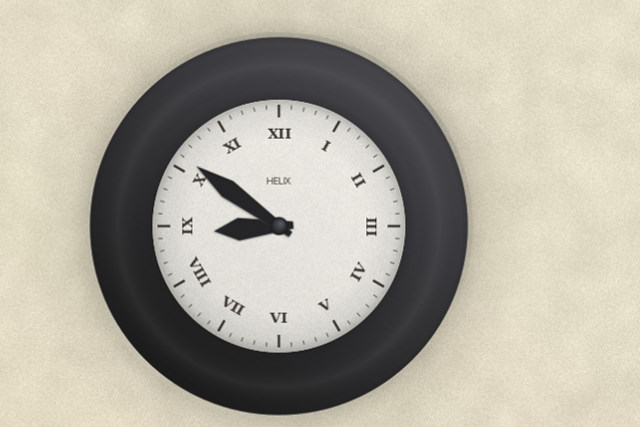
8:51
